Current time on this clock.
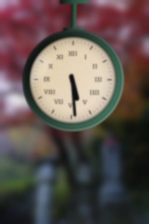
5:29
